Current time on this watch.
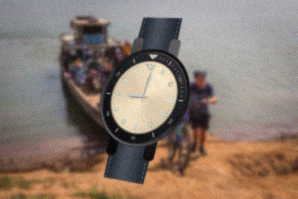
9:01
